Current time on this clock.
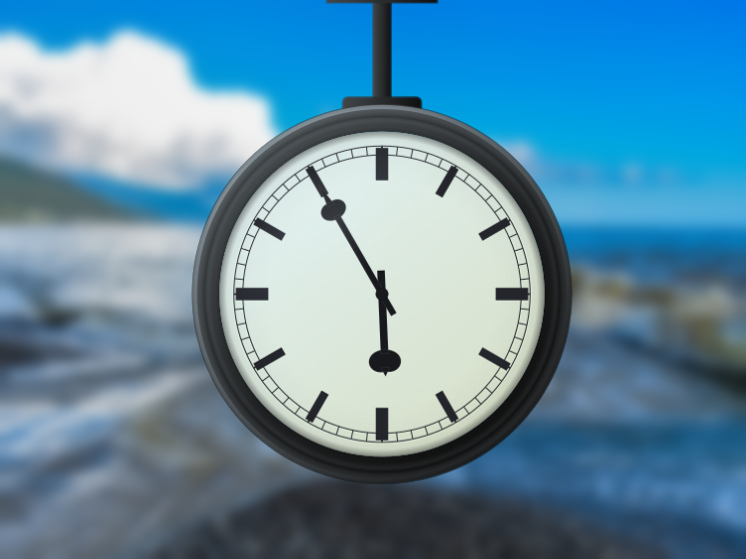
5:55
